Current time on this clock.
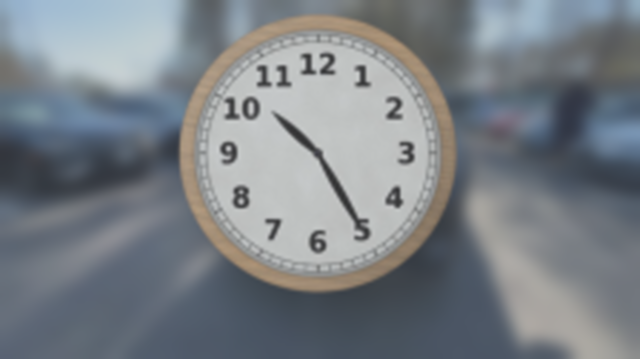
10:25
